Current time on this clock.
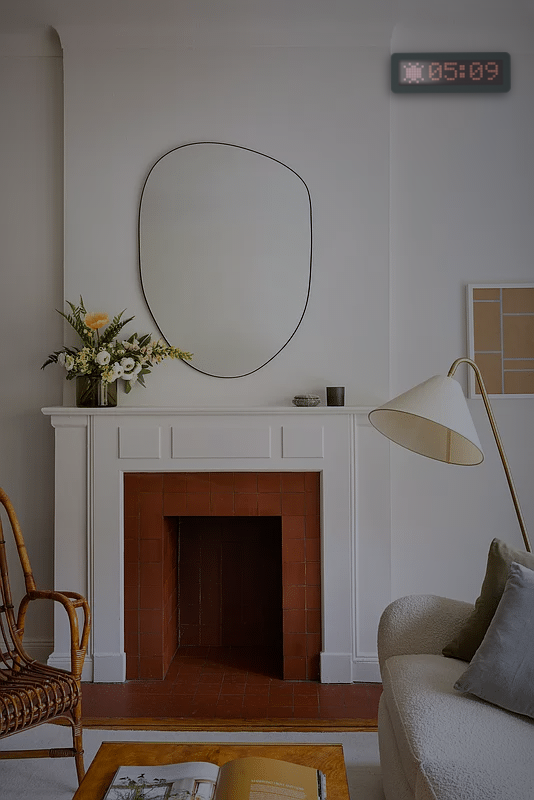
5:09
